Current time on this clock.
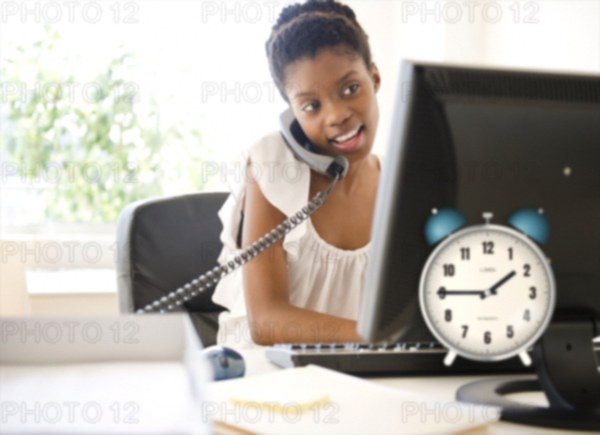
1:45
